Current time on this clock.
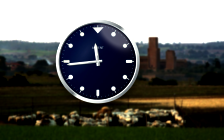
11:44
